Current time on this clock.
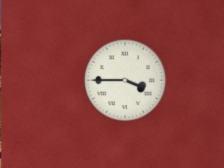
3:45
